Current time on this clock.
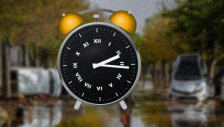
2:16
